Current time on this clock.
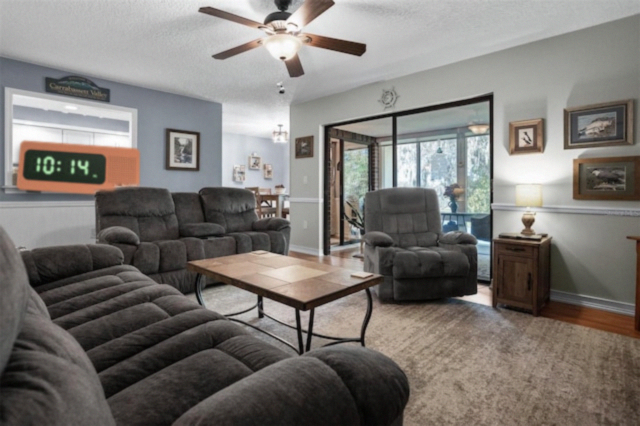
10:14
